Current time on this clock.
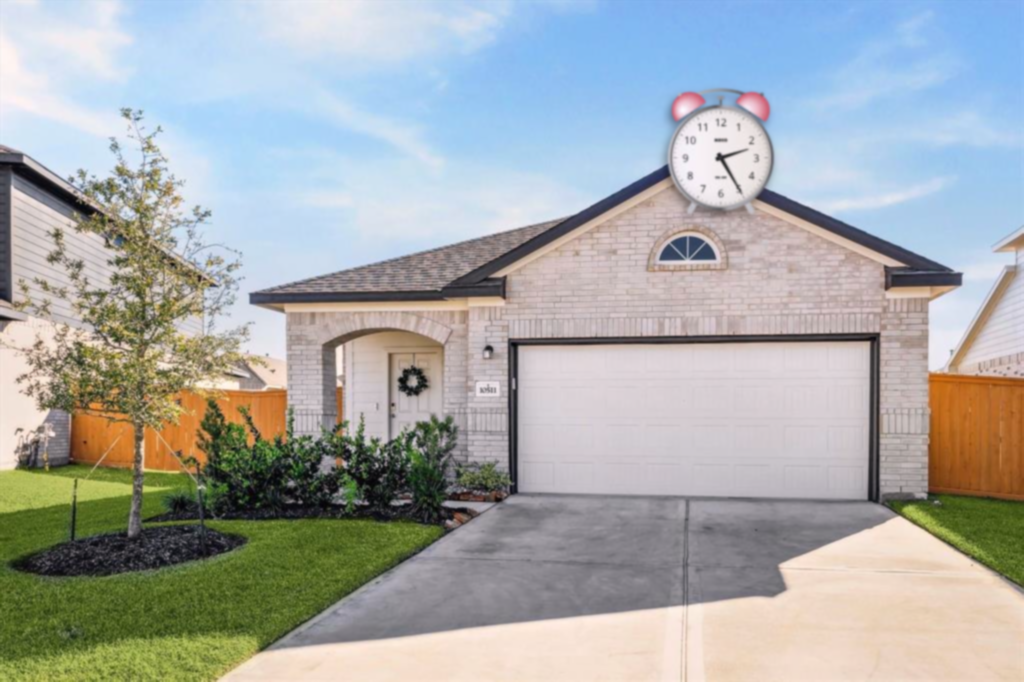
2:25
